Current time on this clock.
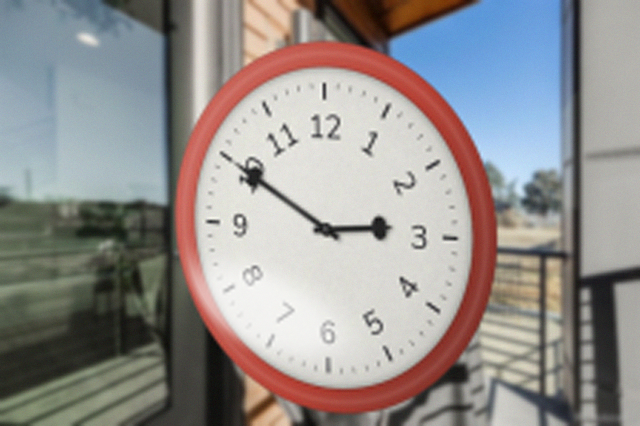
2:50
